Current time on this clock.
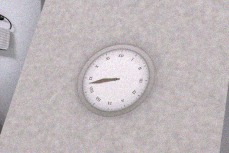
8:43
